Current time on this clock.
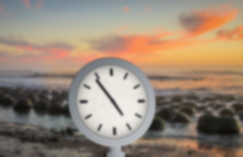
4:54
